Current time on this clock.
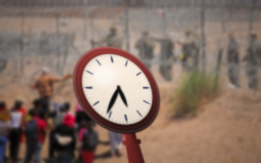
5:36
